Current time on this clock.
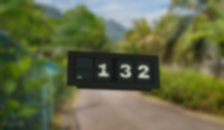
1:32
